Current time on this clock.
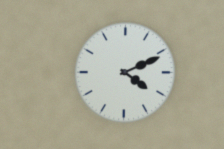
4:11
